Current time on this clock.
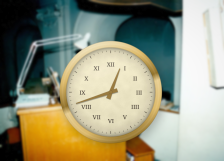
12:42
